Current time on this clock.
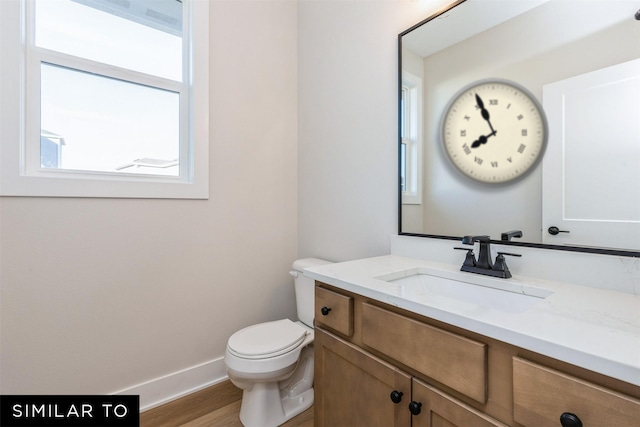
7:56
